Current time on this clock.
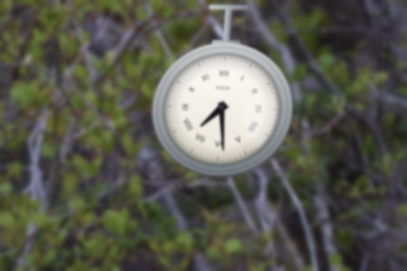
7:29
